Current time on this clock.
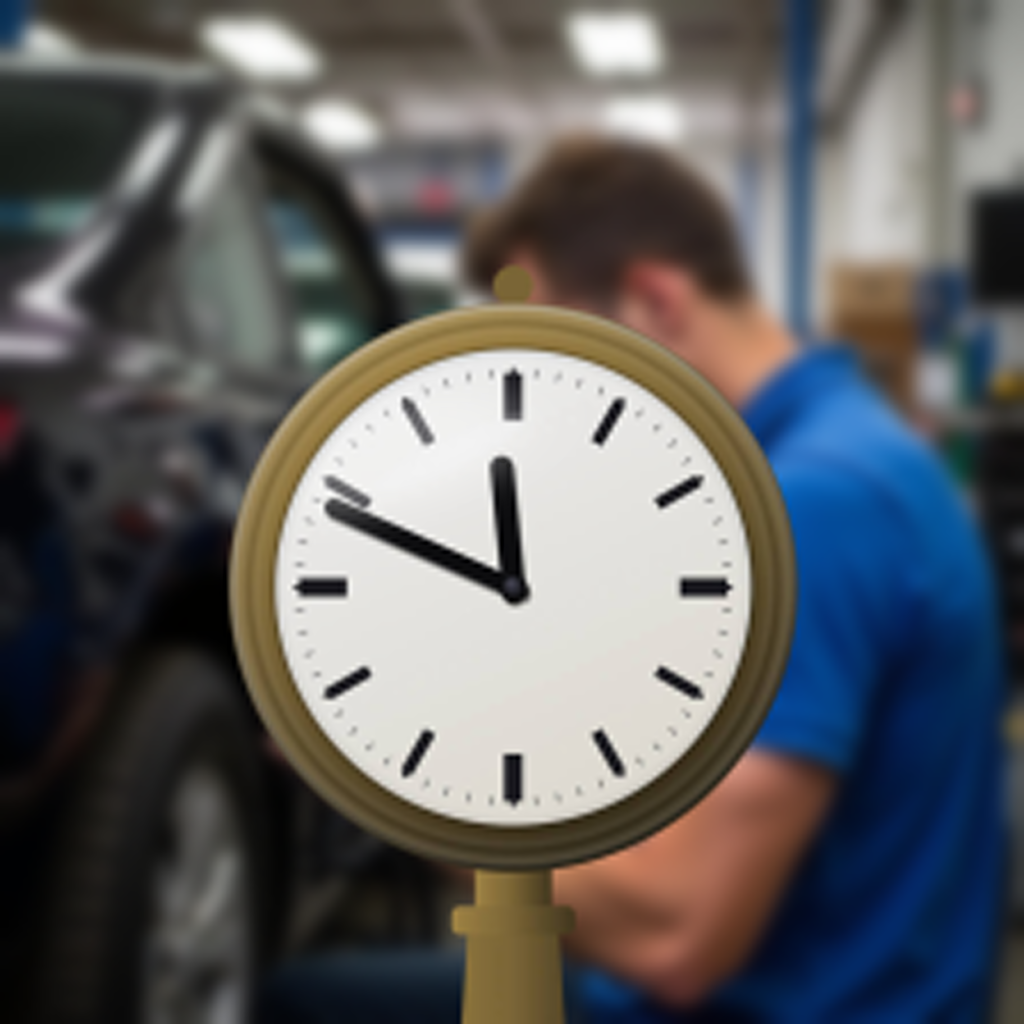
11:49
